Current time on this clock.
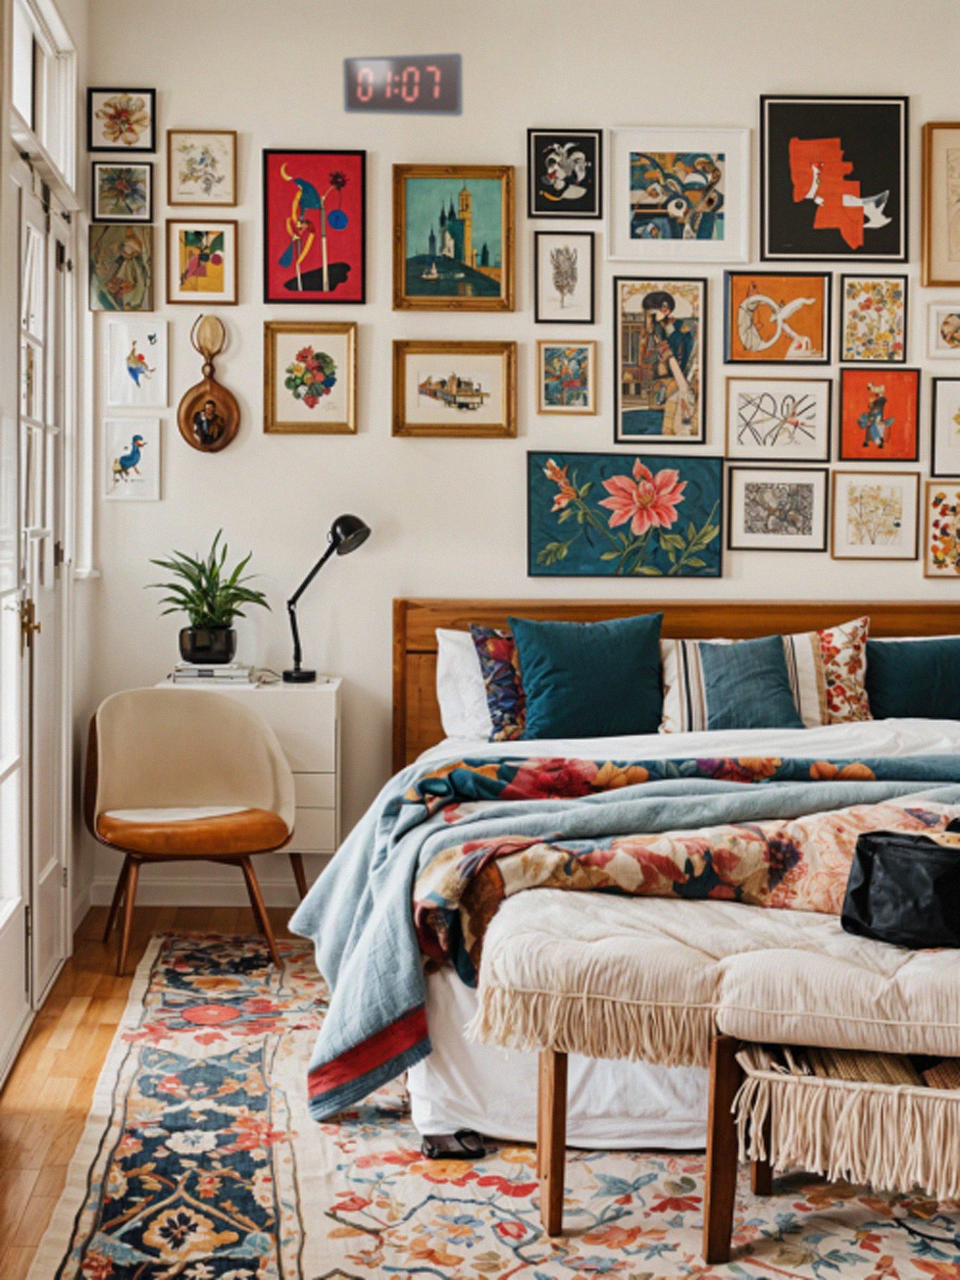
1:07
